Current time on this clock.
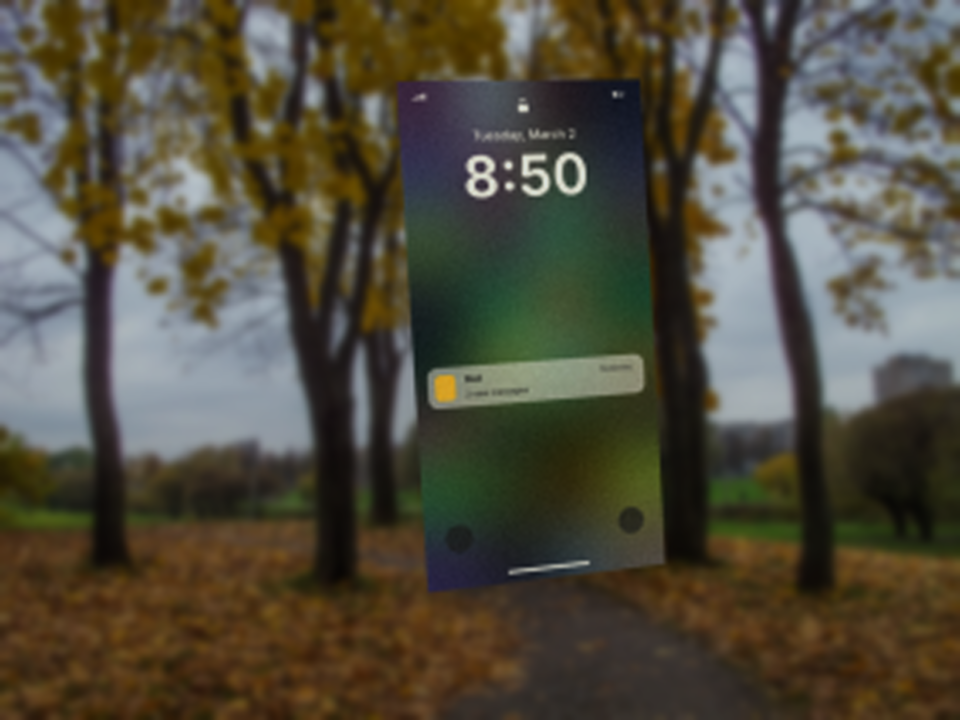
8:50
